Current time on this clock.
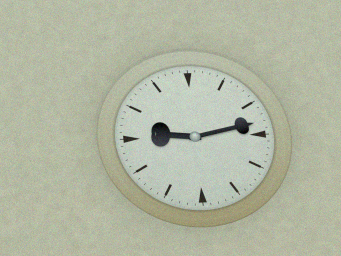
9:13
